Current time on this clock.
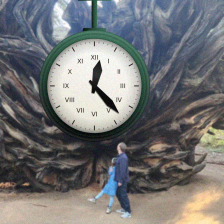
12:23
